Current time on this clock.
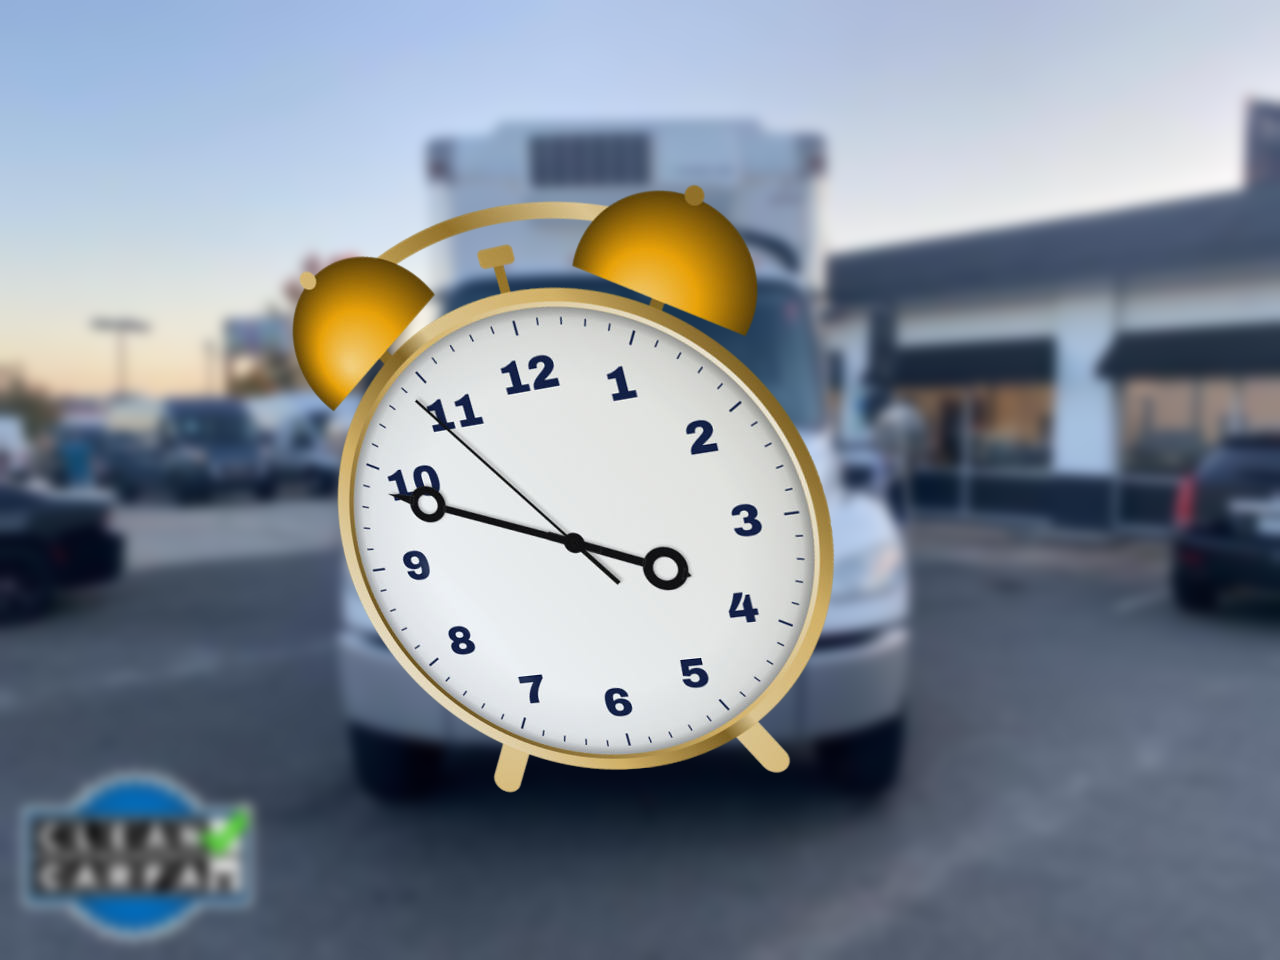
3:48:54
